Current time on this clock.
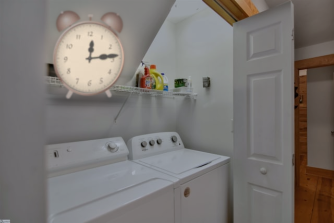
12:14
